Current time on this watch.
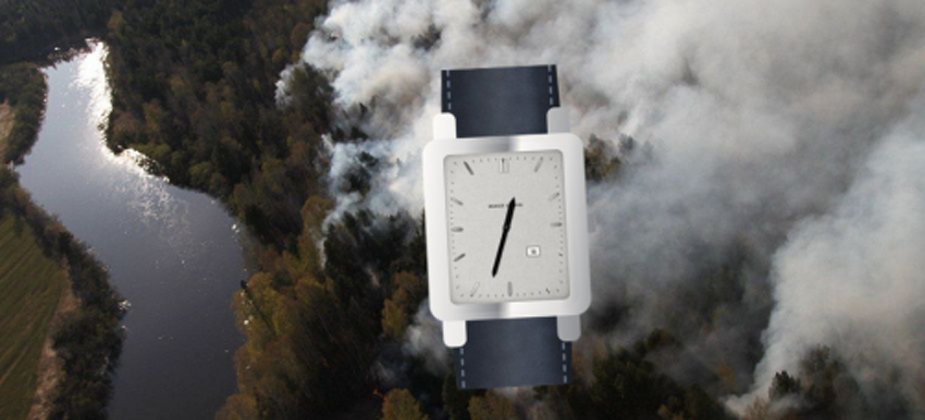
12:33
